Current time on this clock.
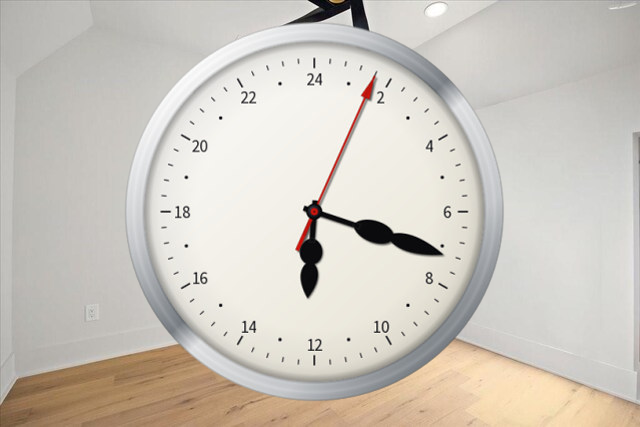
12:18:04
